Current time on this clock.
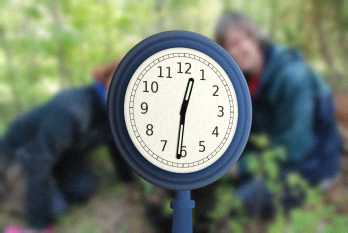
12:31
